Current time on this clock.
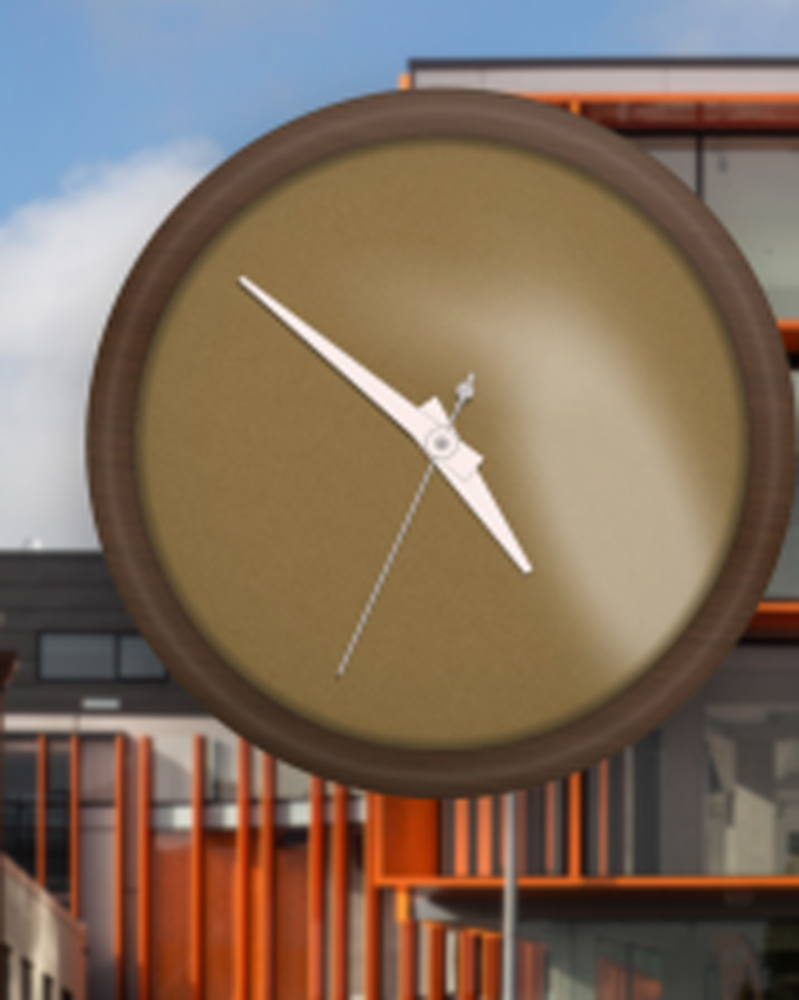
4:51:34
